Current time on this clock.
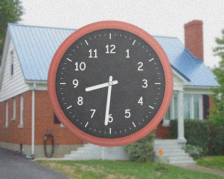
8:31
